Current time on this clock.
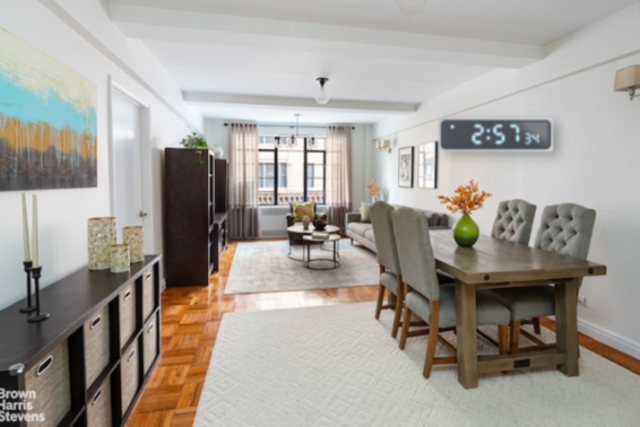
2:57
